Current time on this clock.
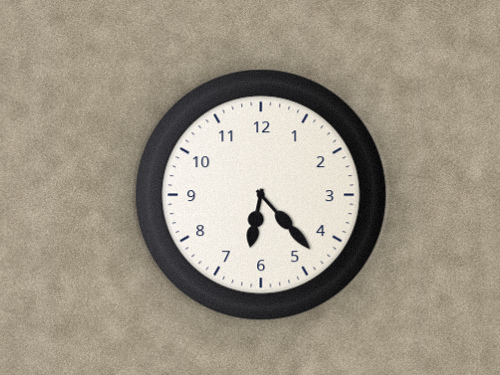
6:23
